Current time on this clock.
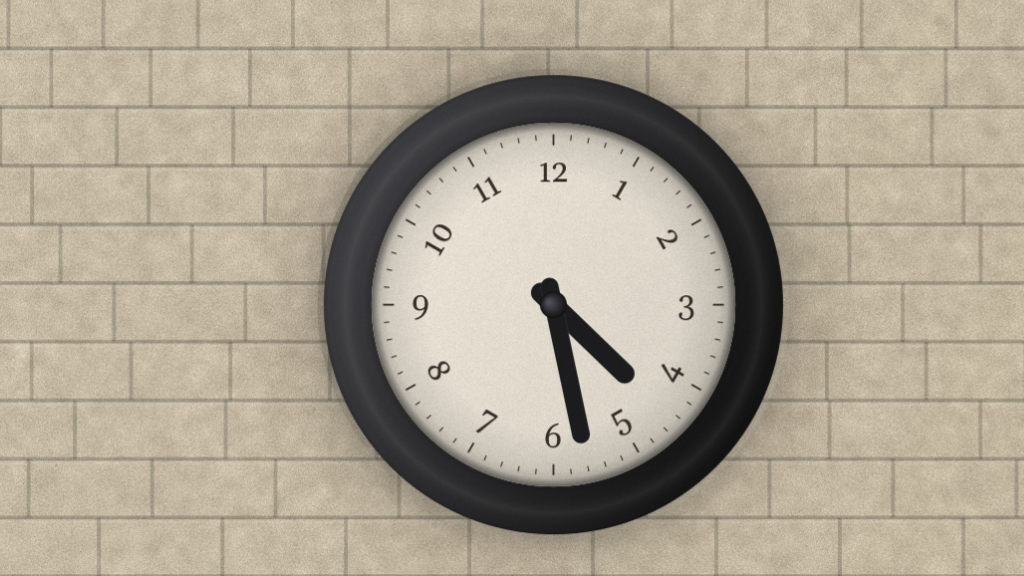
4:28
